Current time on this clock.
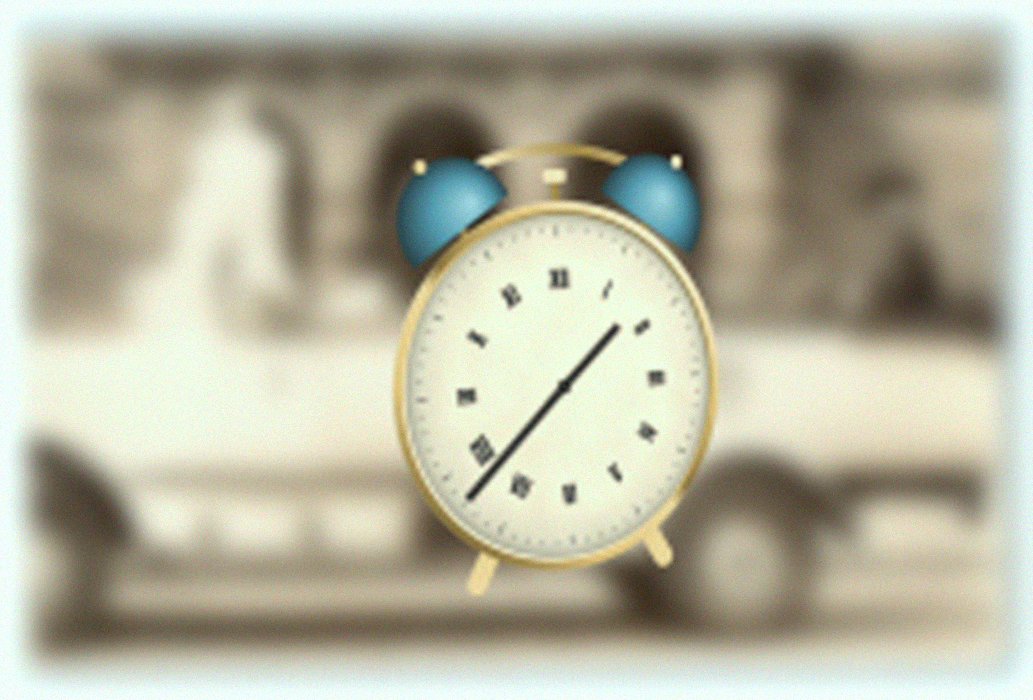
1:38
